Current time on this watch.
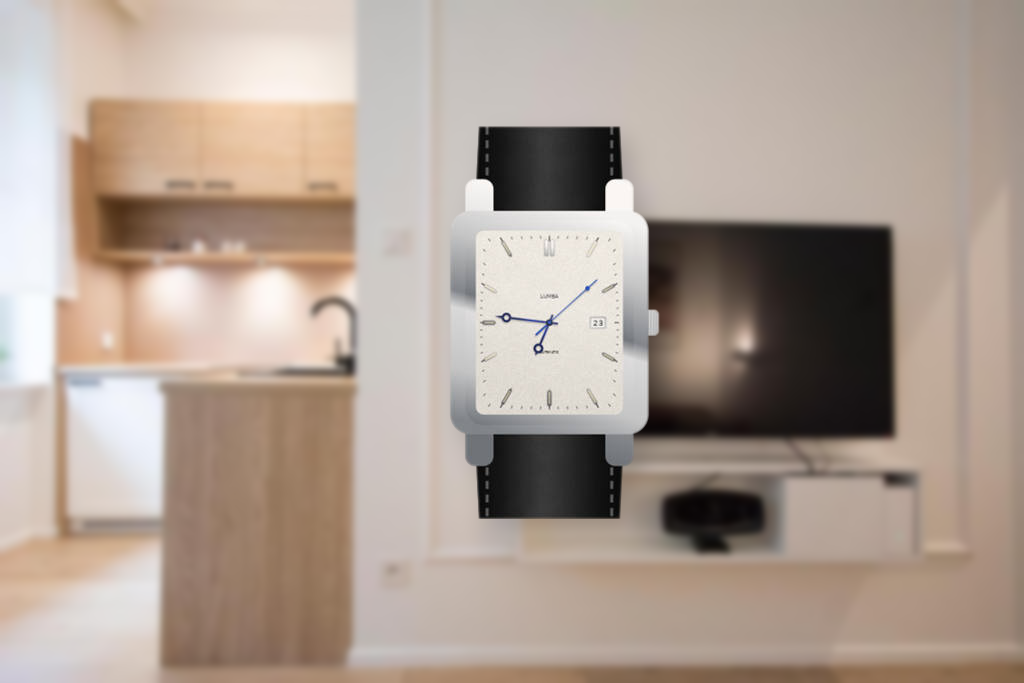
6:46:08
